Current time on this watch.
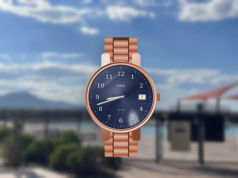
8:42
